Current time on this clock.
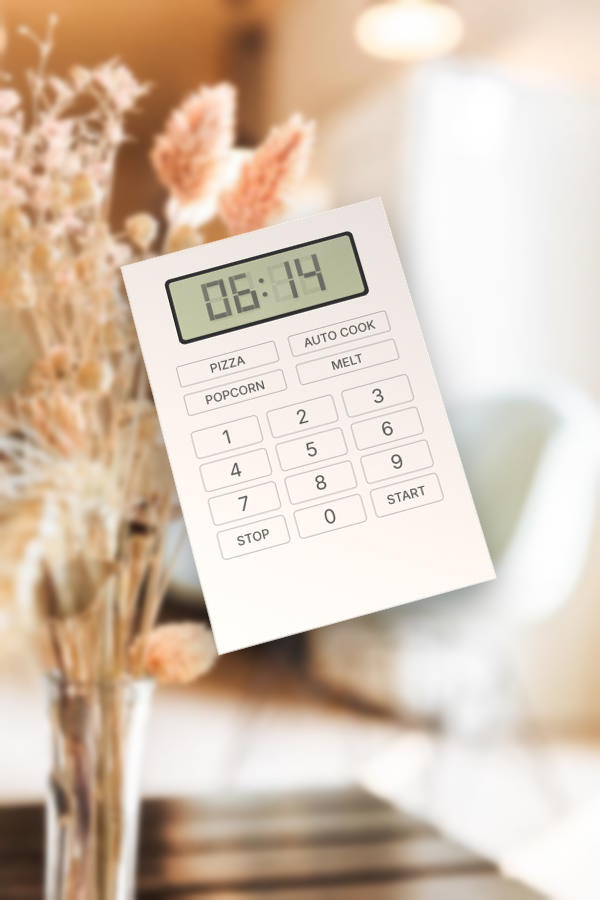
6:14
